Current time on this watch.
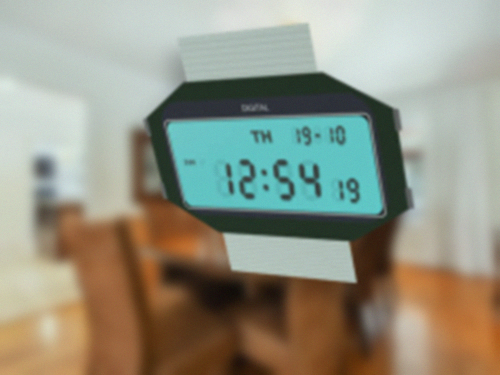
12:54:19
